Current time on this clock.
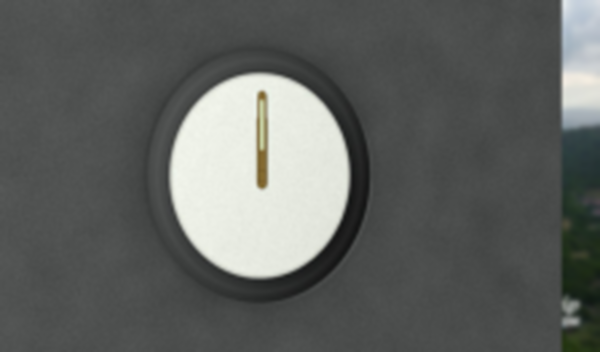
12:00
